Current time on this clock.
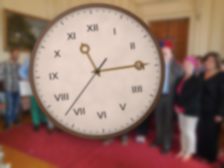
11:14:37
